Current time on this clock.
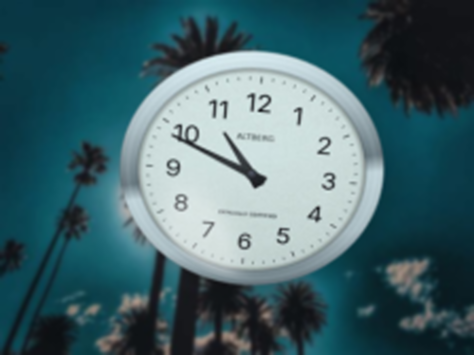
10:49
